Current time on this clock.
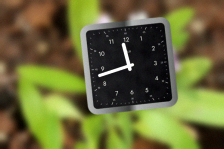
11:43
